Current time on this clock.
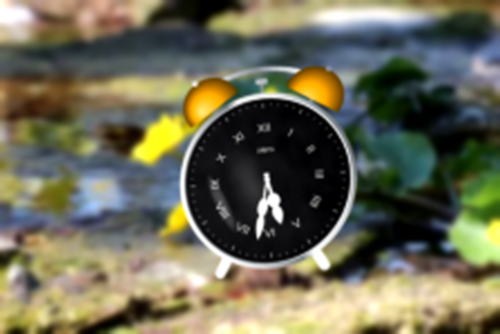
5:32
